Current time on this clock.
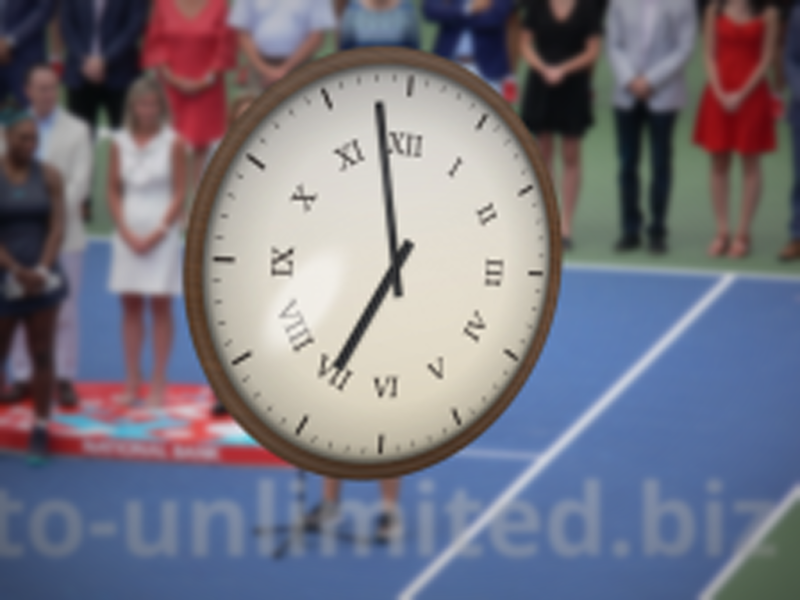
6:58
